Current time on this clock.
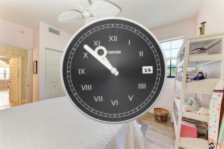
10:52
